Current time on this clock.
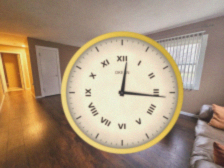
12:16
